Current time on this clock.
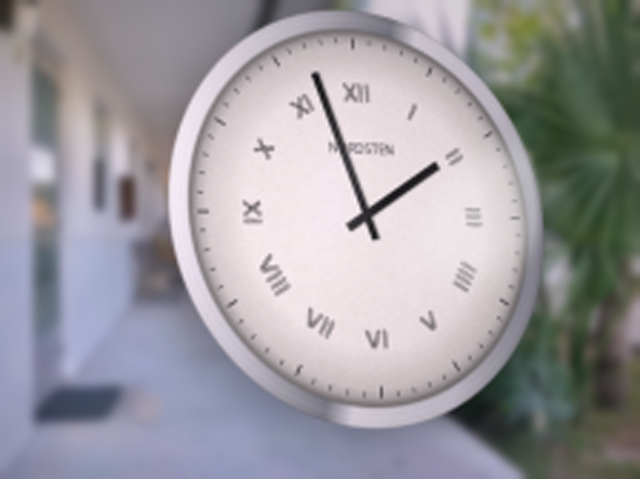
1:57
